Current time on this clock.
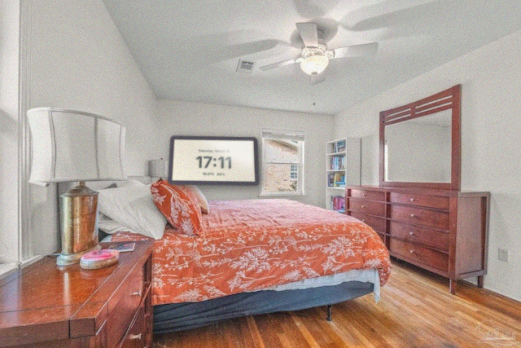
17:11
